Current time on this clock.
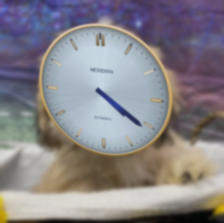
4:21
